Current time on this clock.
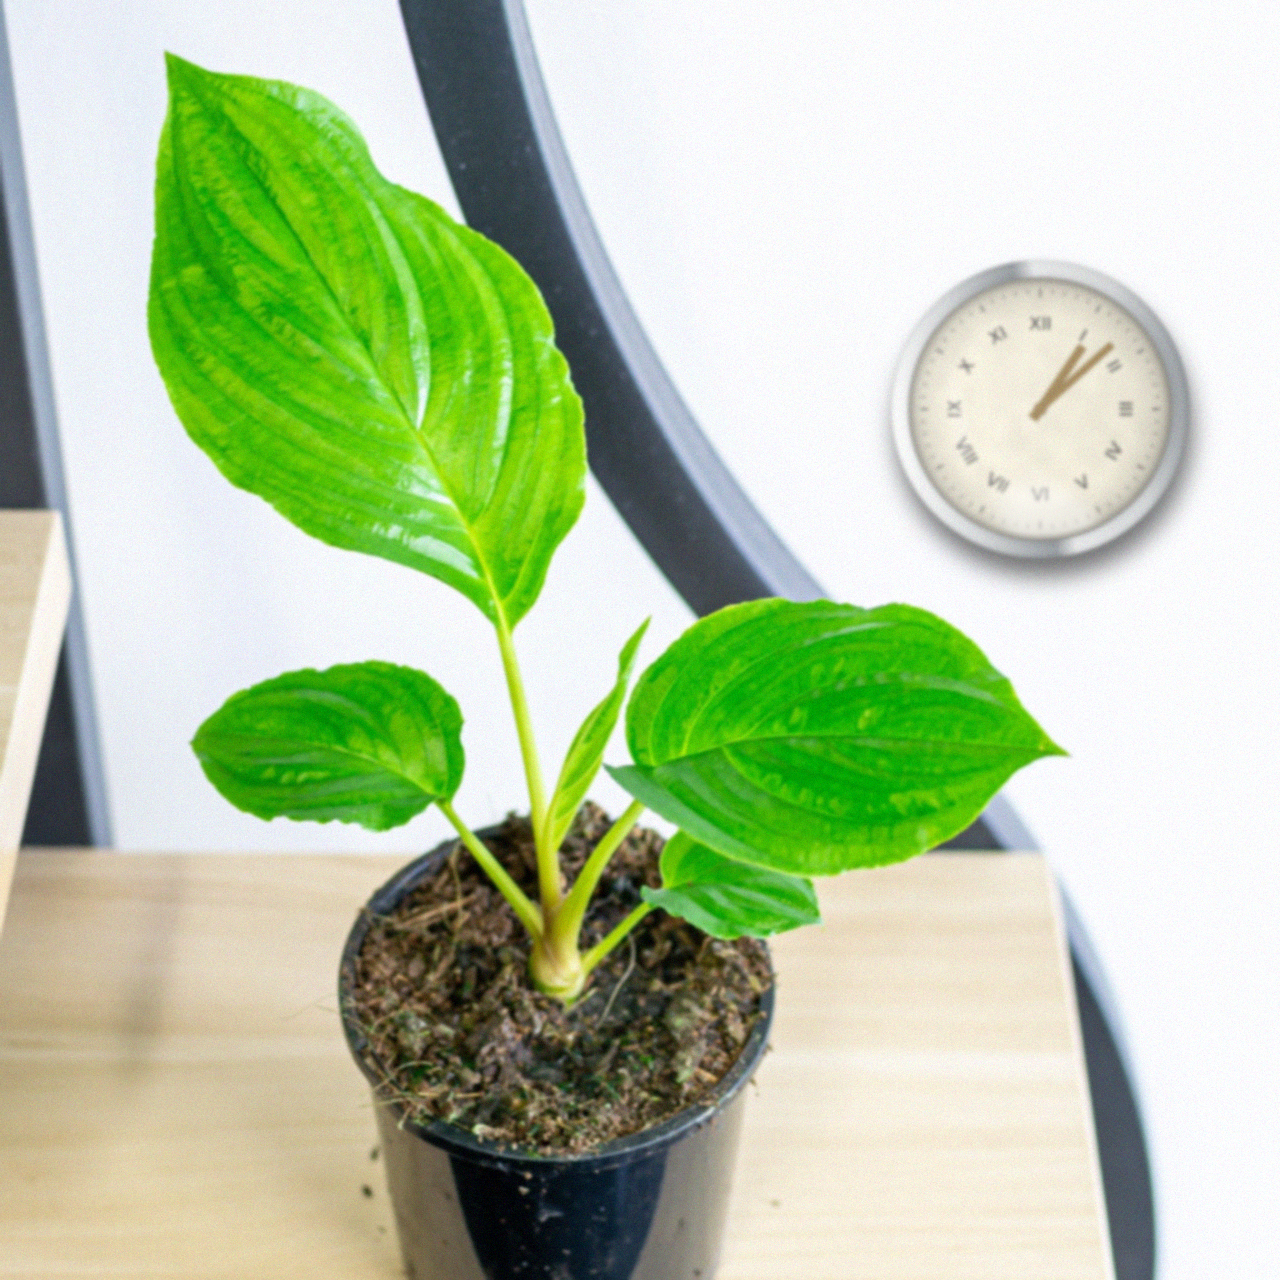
1:08
